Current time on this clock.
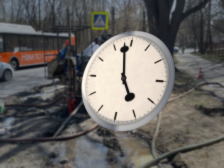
4:58
